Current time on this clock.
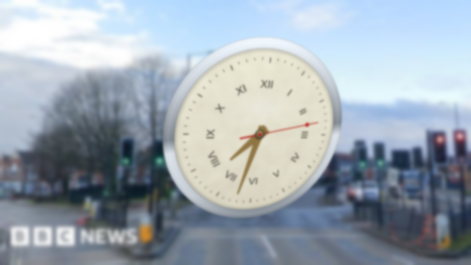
7:32:13
